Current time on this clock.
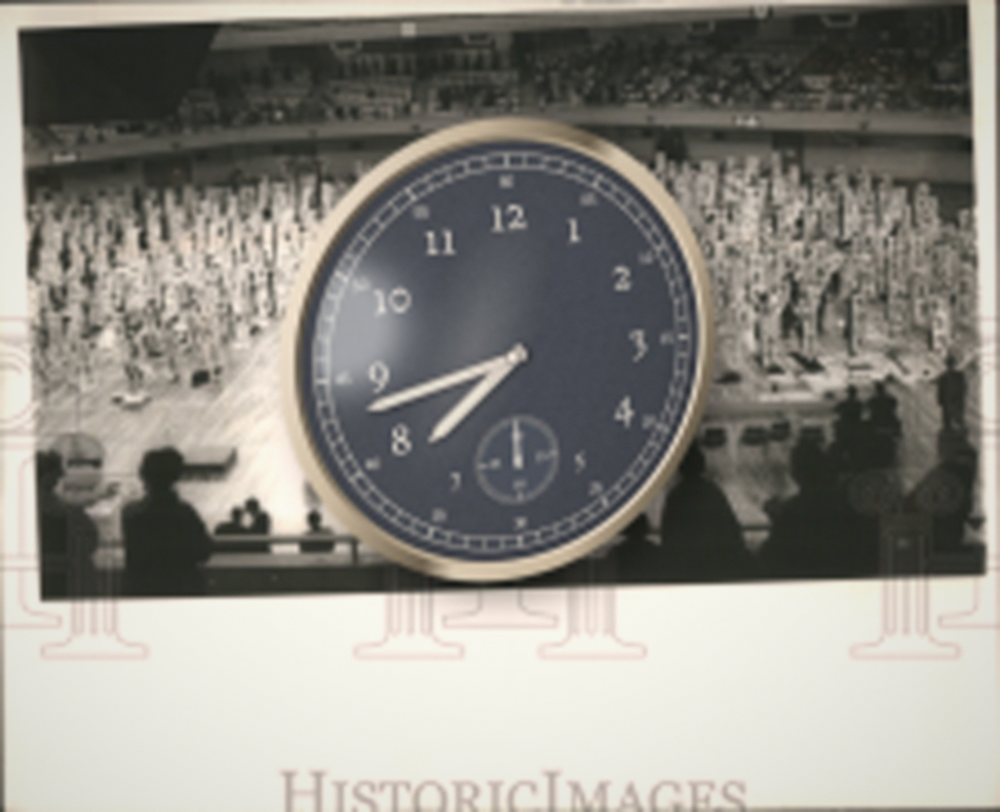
7:43
